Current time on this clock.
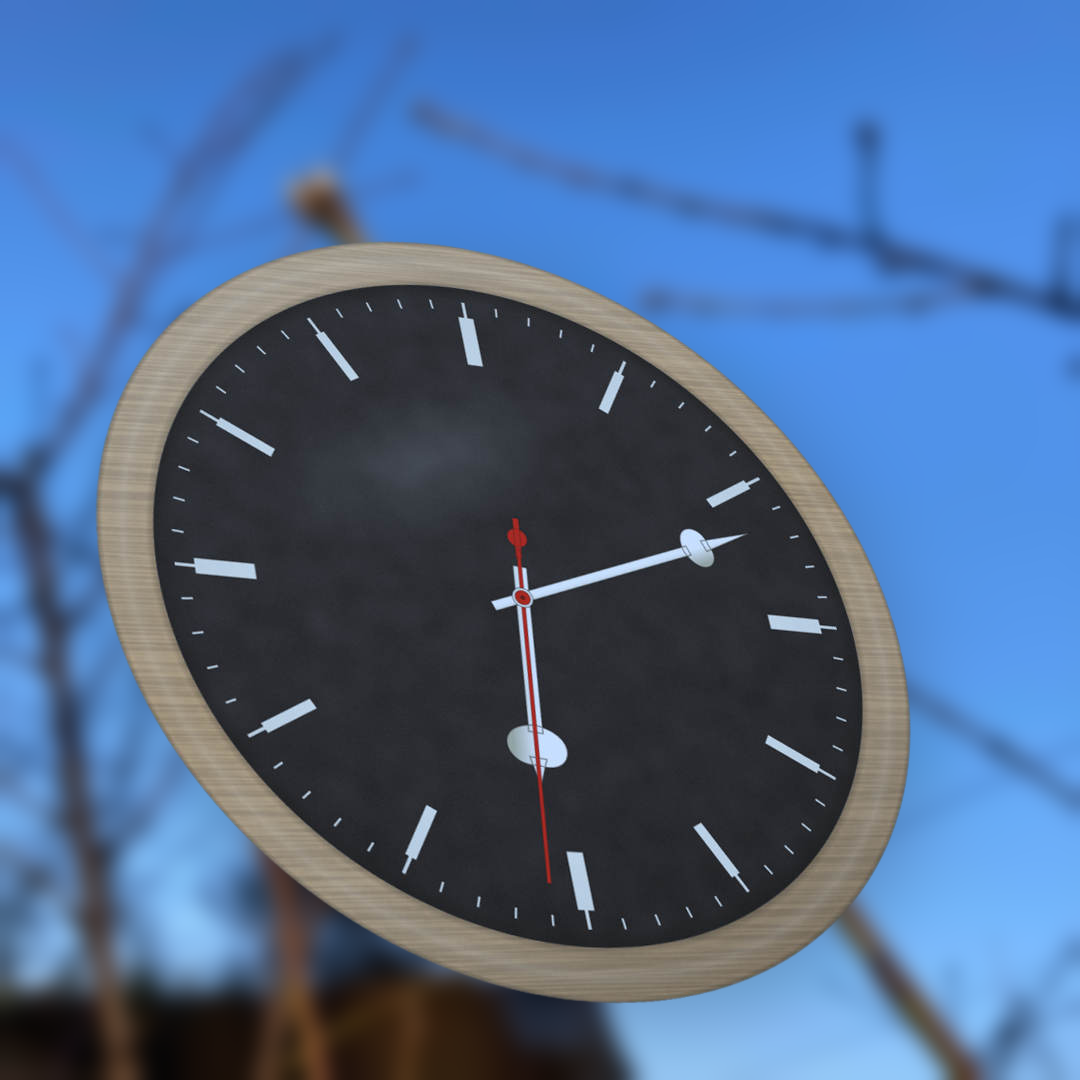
6:11:31
